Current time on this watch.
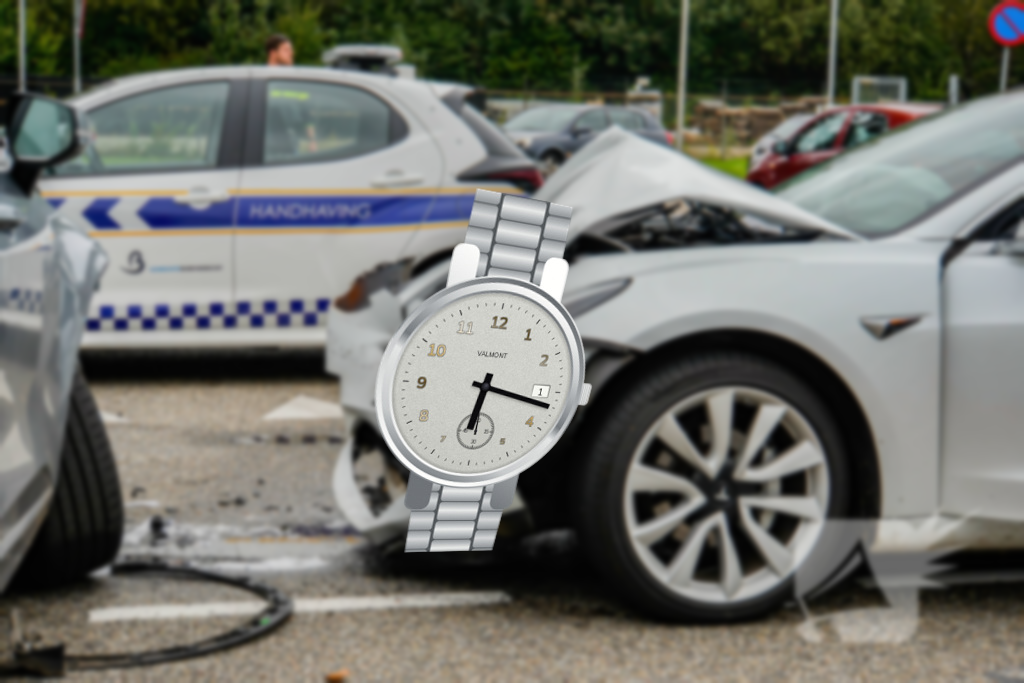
6:17
